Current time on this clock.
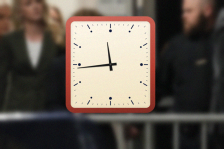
11:44
